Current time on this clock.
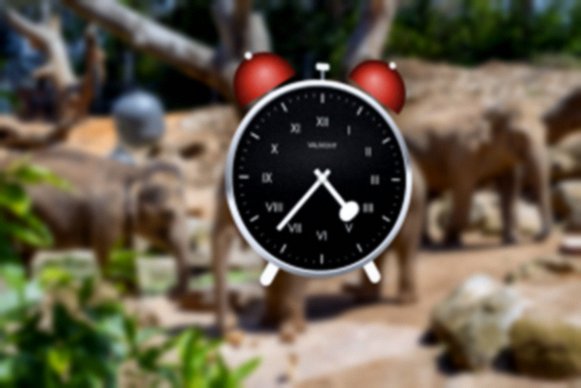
4:37
